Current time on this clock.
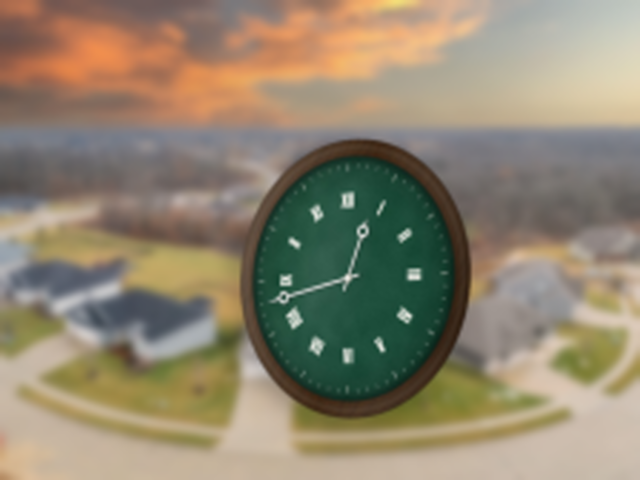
12:43
